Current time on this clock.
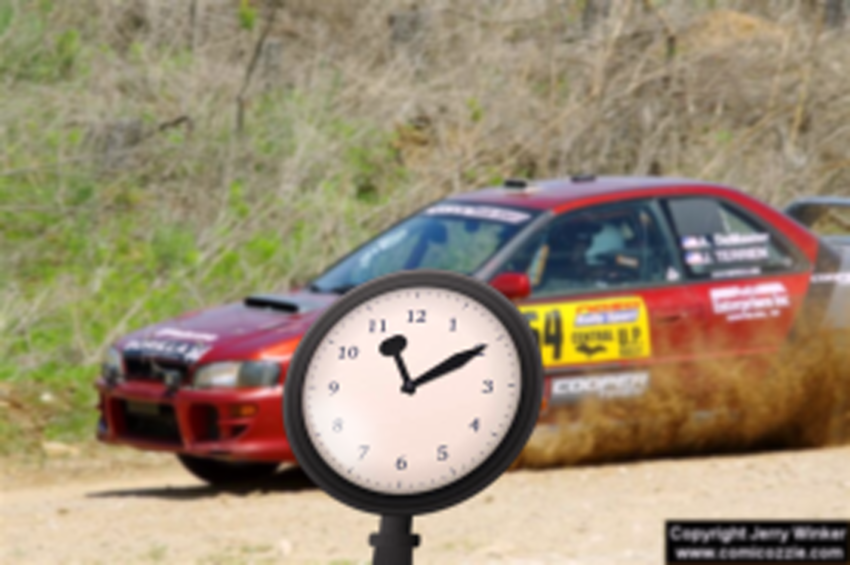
11:10
